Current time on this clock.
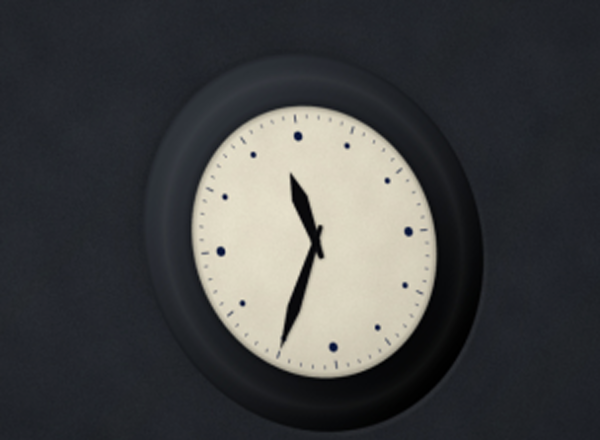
11:35
